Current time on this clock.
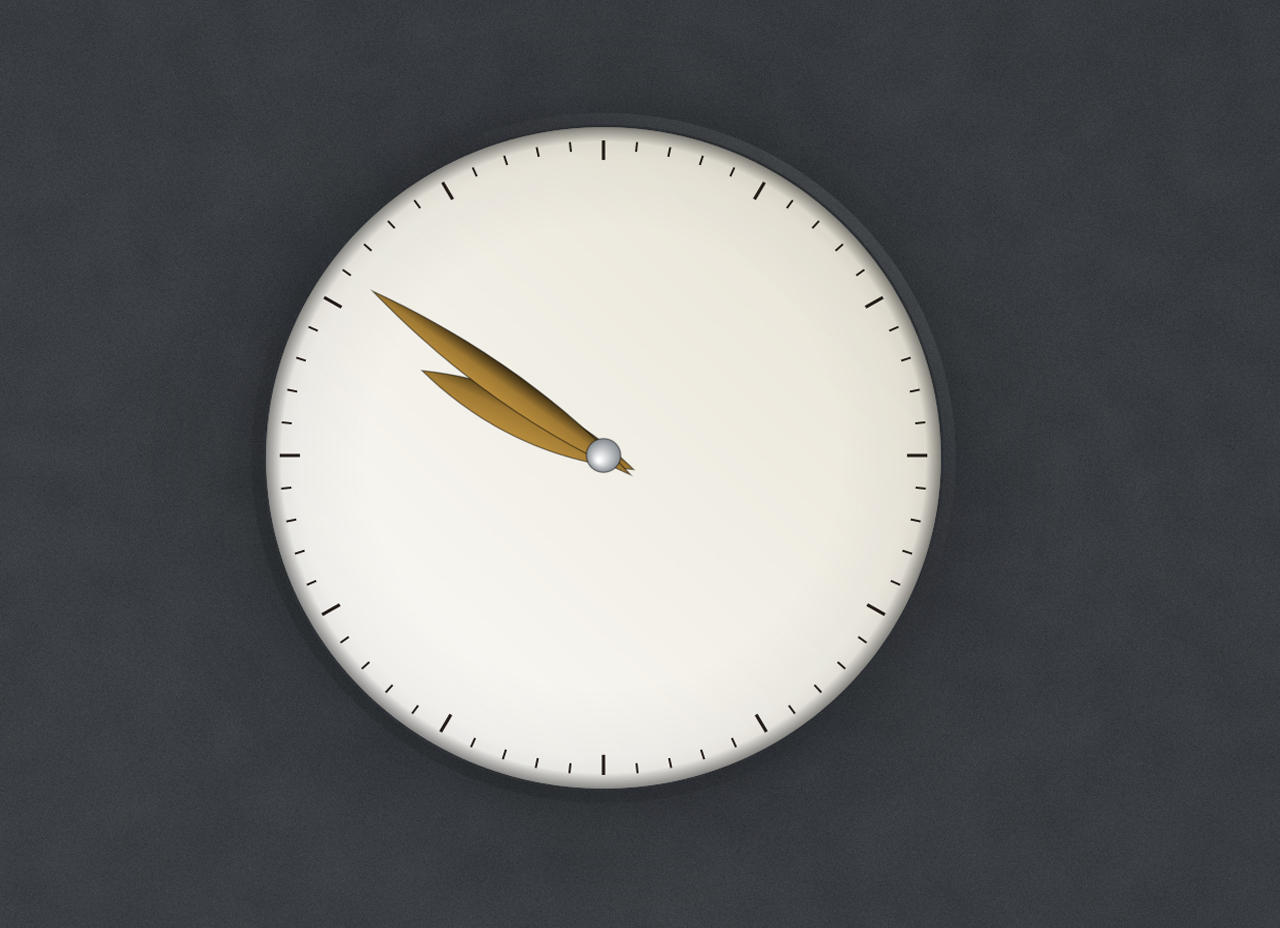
9:51
